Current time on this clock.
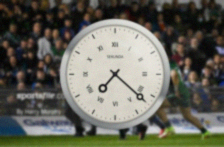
7:22
